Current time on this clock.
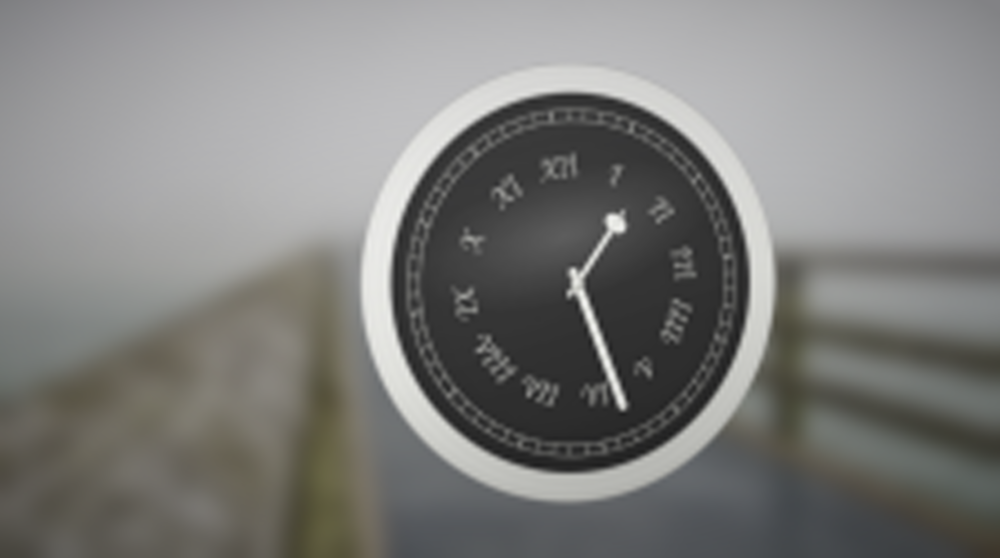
1:28
